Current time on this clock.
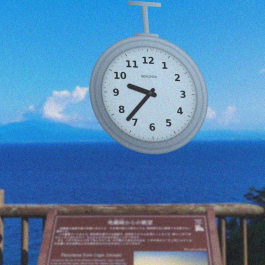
9:37
